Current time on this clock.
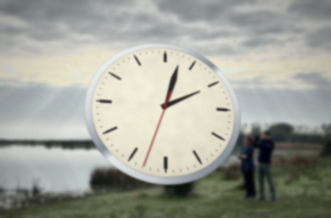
2:02:33
